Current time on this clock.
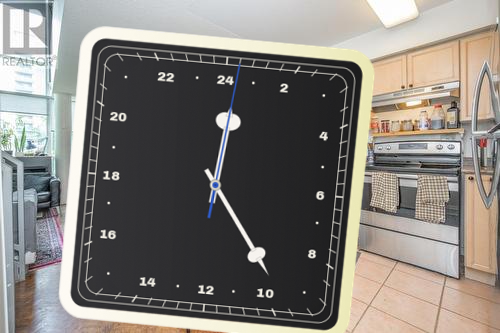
0:24:01
